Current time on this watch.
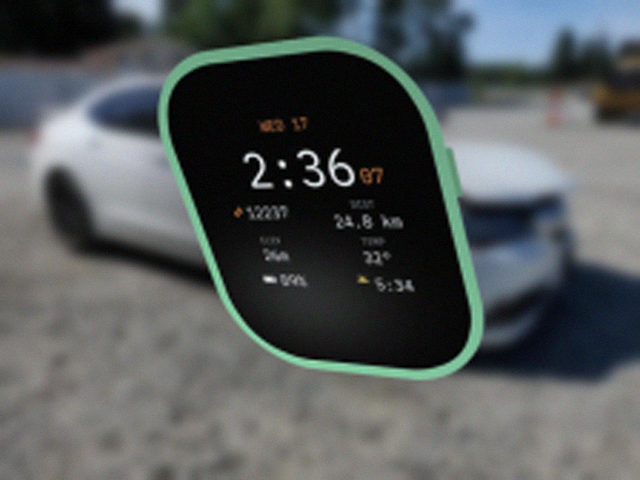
2:36
